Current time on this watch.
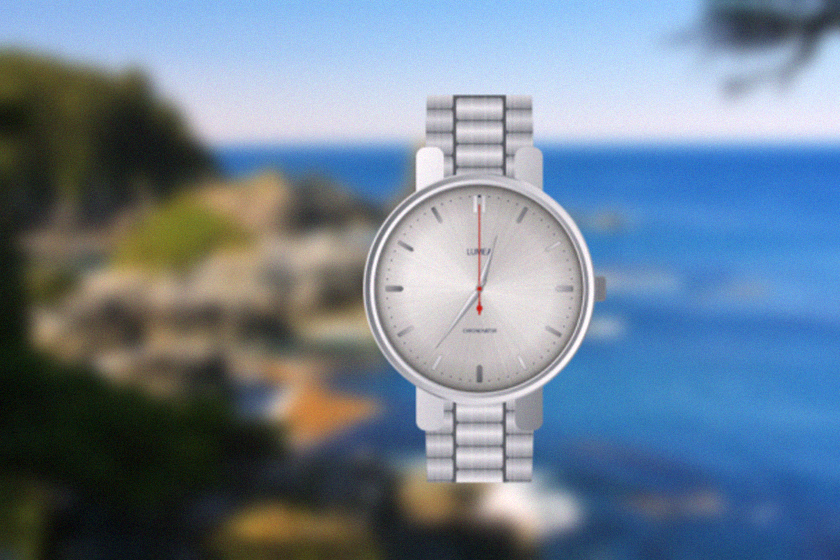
12:36:00
